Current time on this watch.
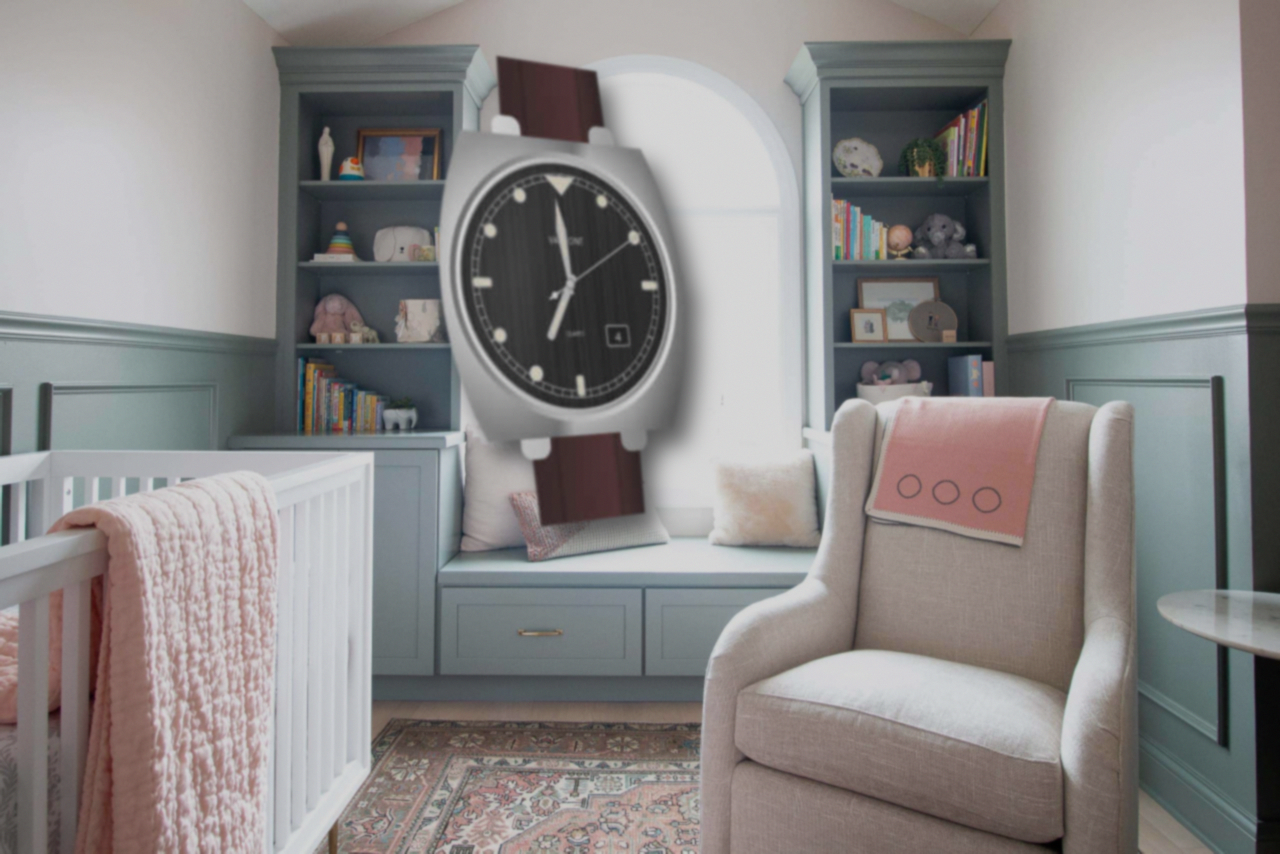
6:59:10
